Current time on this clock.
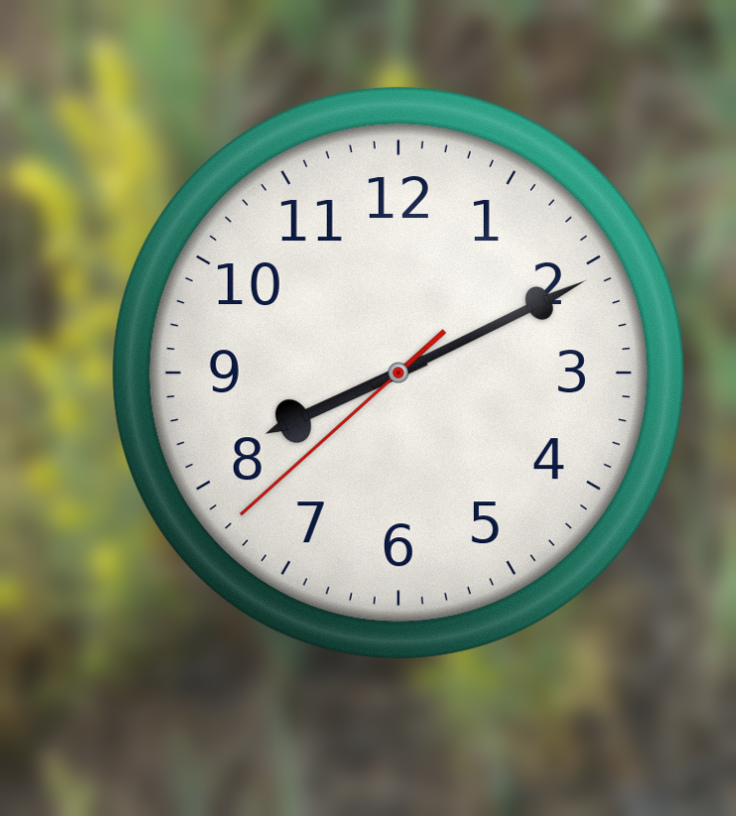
8:10:38
